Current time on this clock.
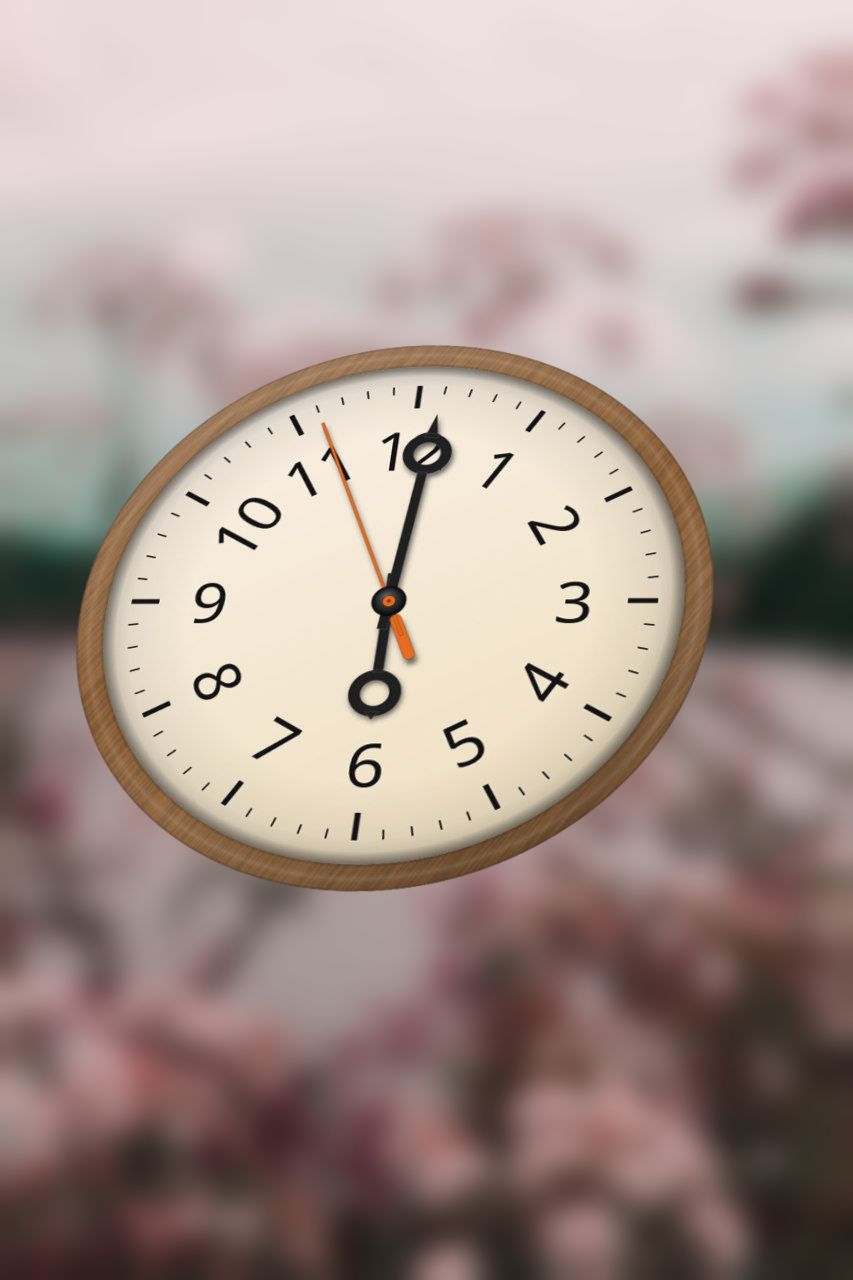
6:00:56
